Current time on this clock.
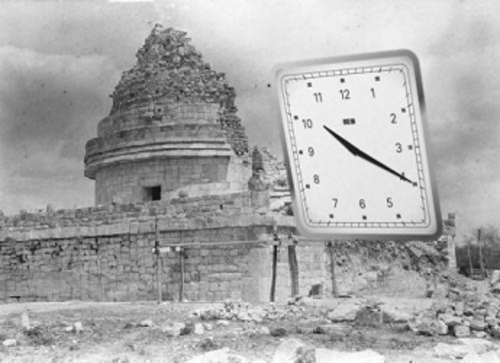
10:20
